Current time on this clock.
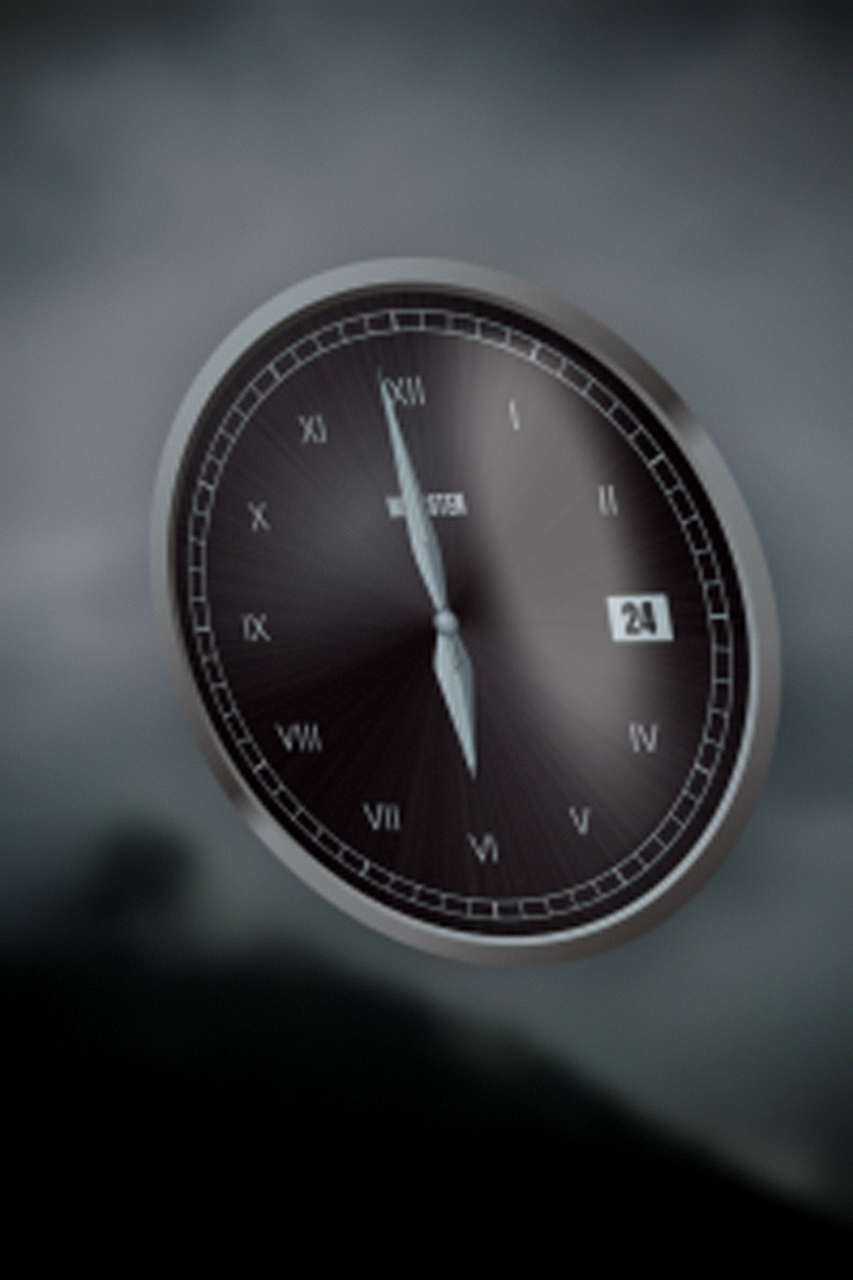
5:59
